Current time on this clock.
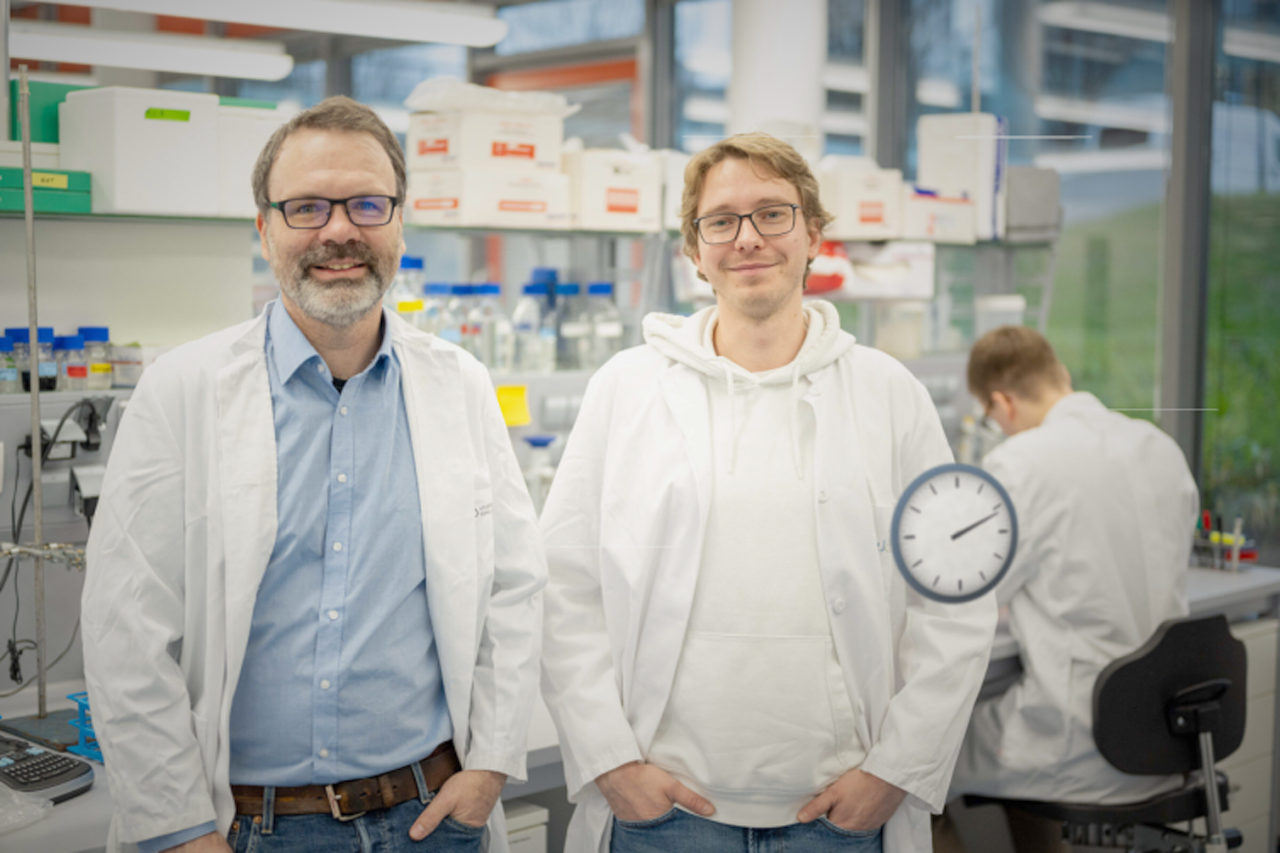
2:11
